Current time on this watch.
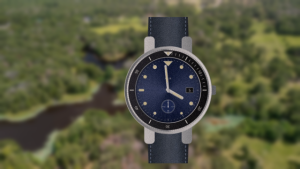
3:59
